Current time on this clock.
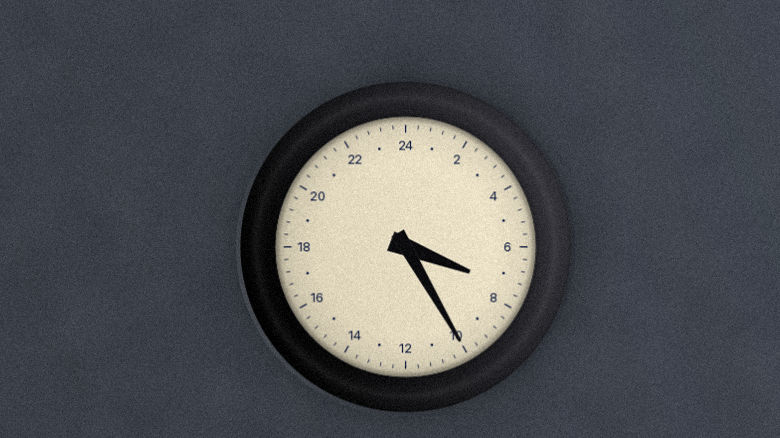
7:25
